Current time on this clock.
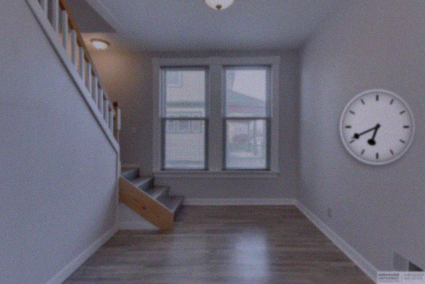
6:41
